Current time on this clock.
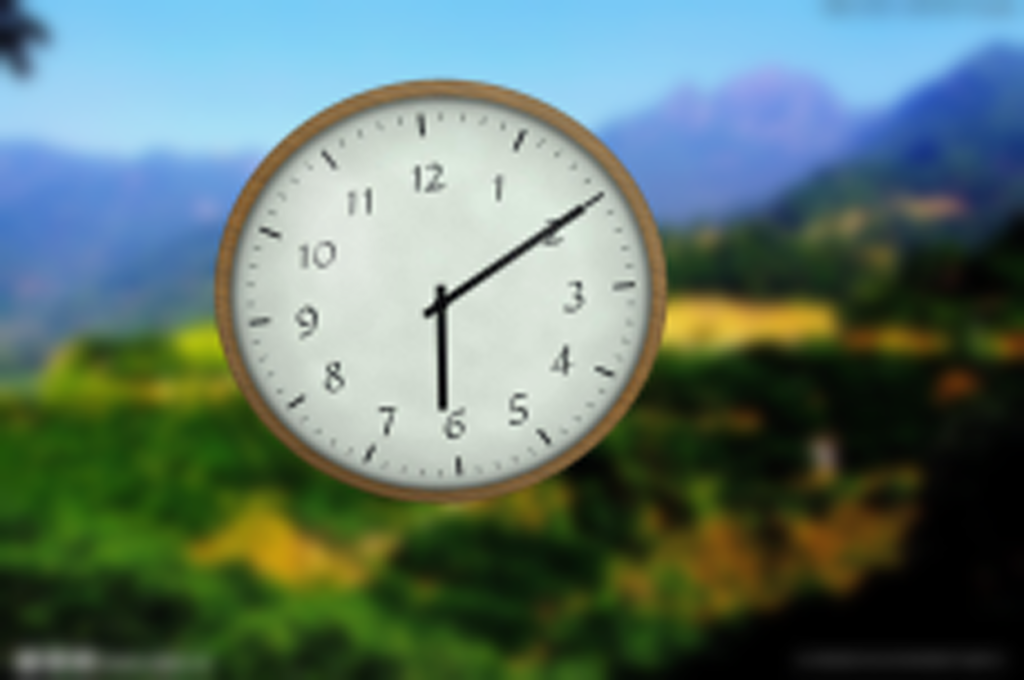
6:10
